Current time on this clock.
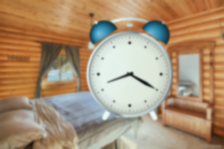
8:20
